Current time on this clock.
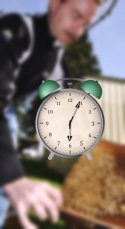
6:04
